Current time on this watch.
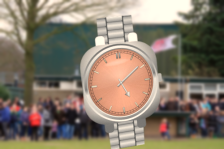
5:09
